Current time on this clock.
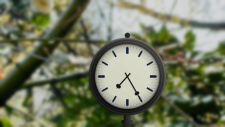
7:25
